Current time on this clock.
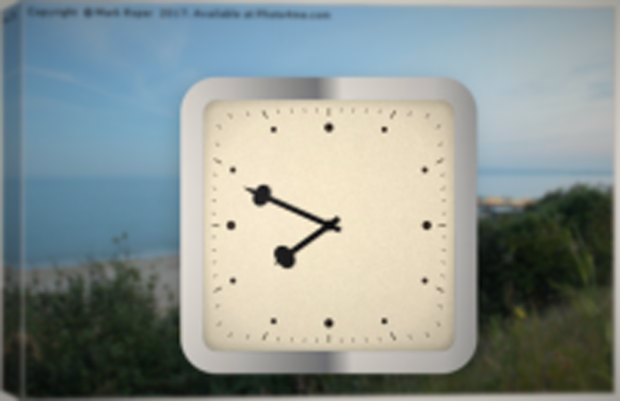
7:49
